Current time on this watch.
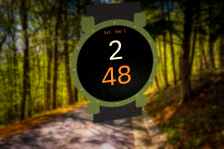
2:48
